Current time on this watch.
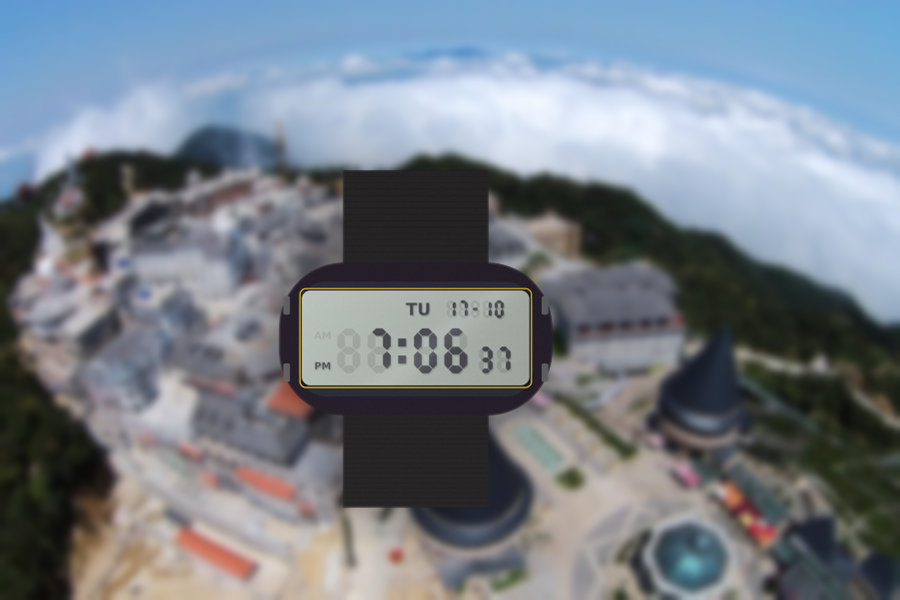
7:06:37
